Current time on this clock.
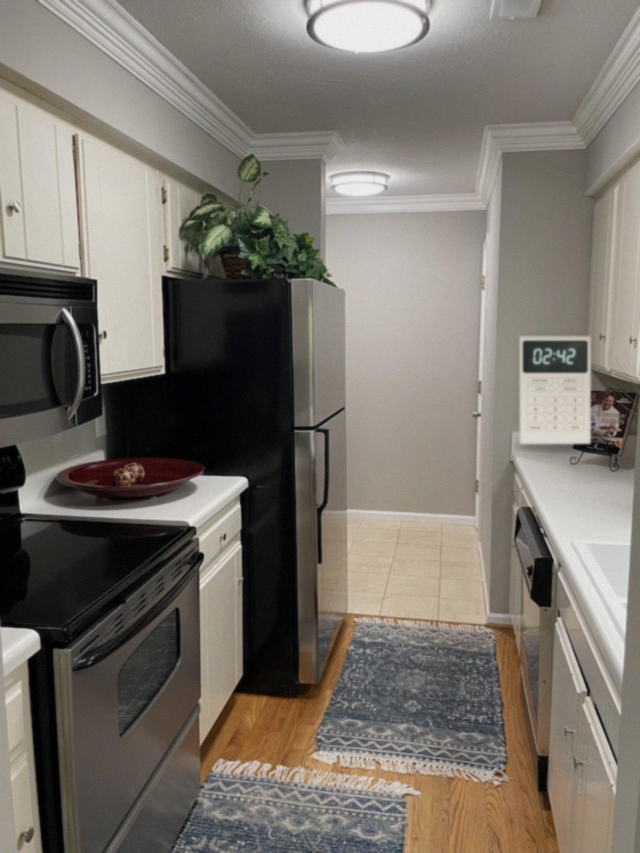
2:42
